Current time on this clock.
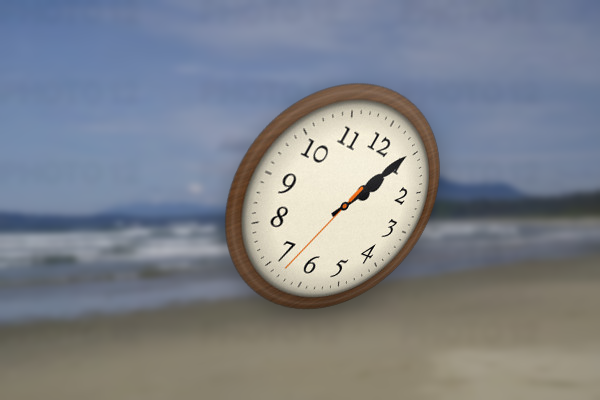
1:04:33
